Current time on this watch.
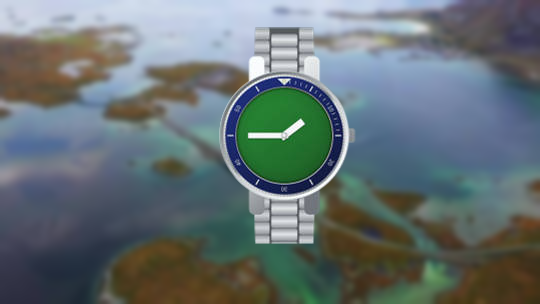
1:45
